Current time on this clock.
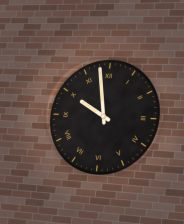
9:58
